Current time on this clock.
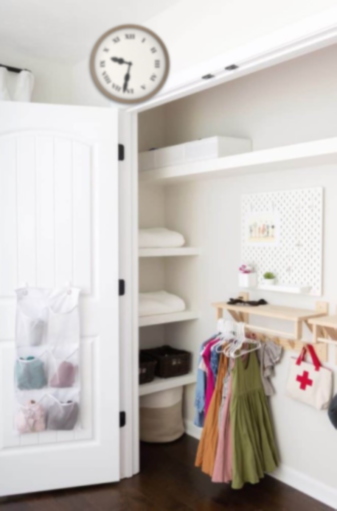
9:32
